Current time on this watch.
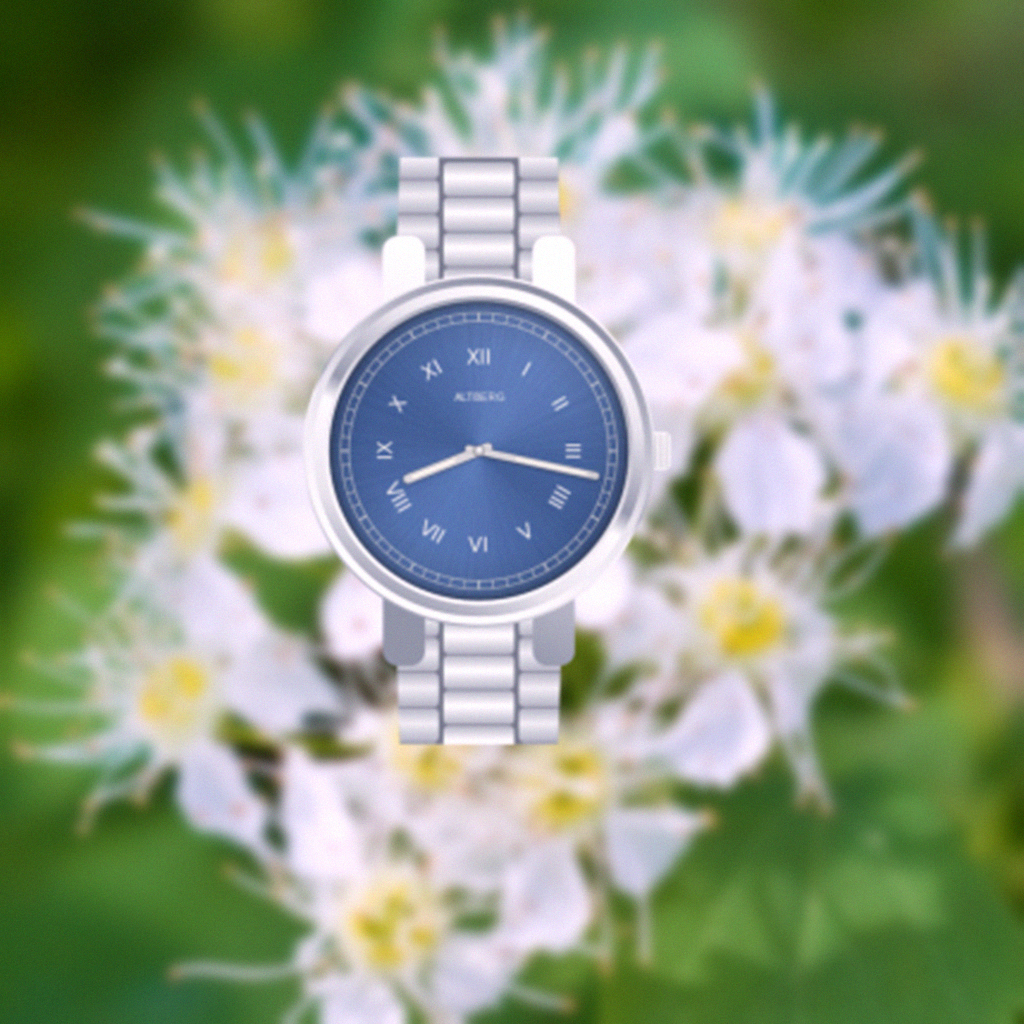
8:17
